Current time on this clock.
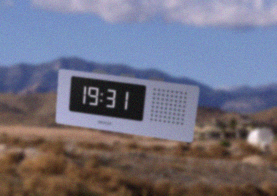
19:31
